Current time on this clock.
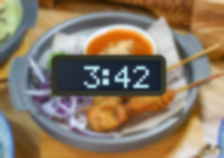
3:42
